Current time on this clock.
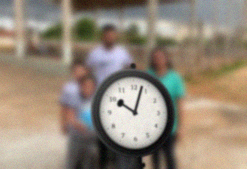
10:03
